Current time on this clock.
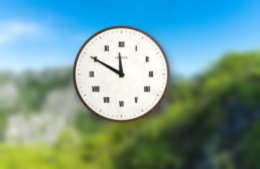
11:50
